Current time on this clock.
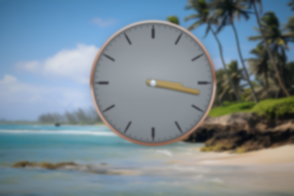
3:17
